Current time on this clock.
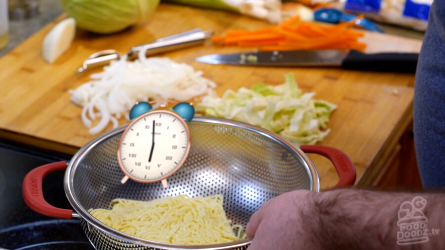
5:58
